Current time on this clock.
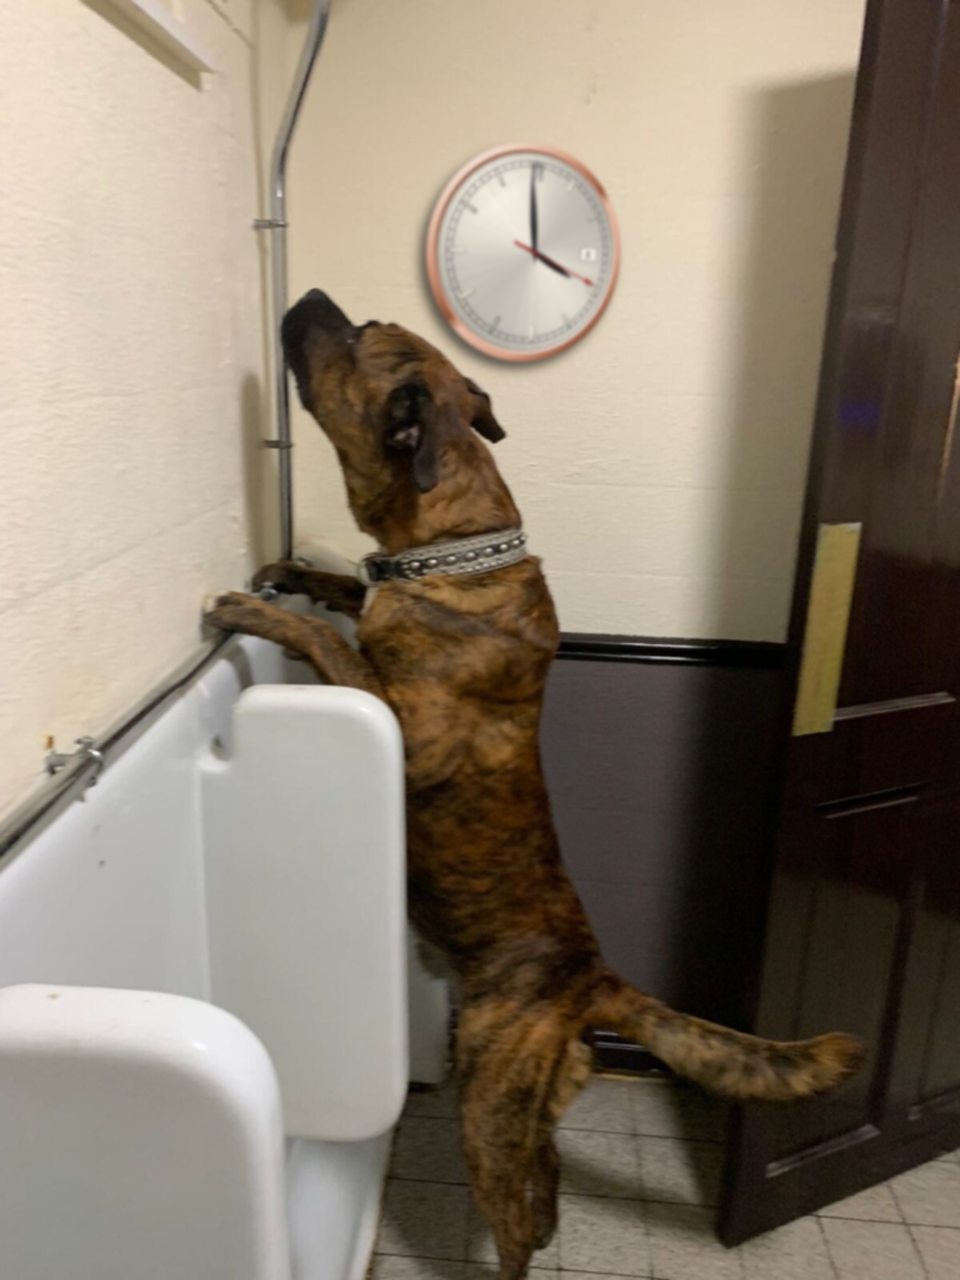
3:59:19
